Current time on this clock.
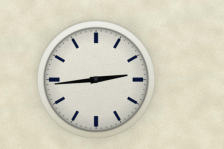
2:44
